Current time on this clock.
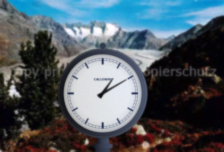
1:10
